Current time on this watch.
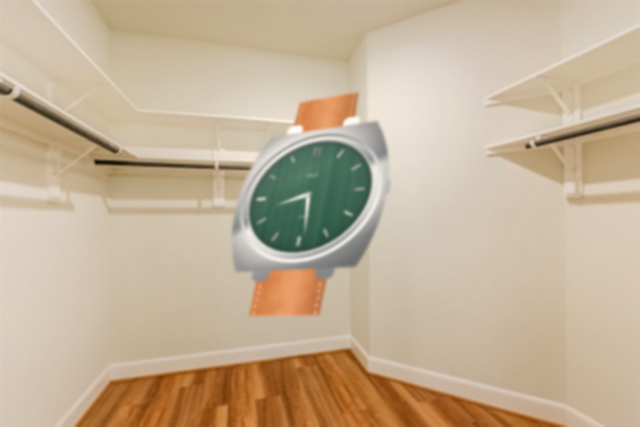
8:29
